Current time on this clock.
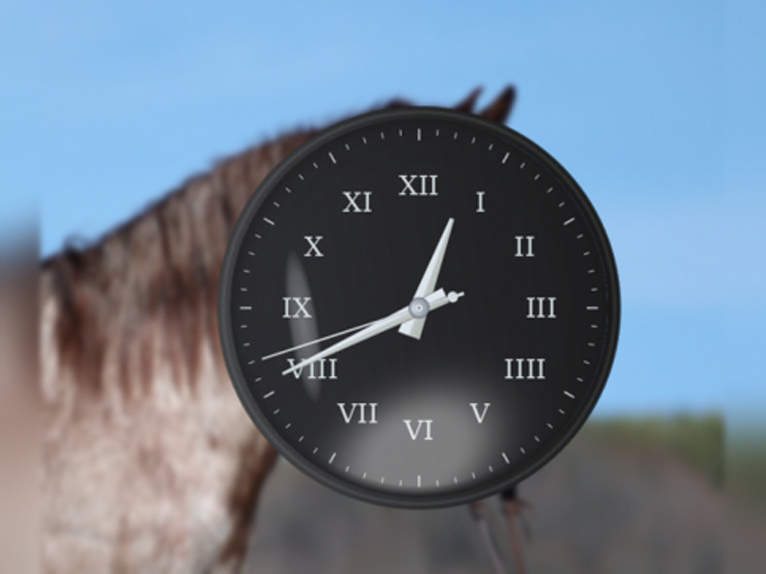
12:40:42
